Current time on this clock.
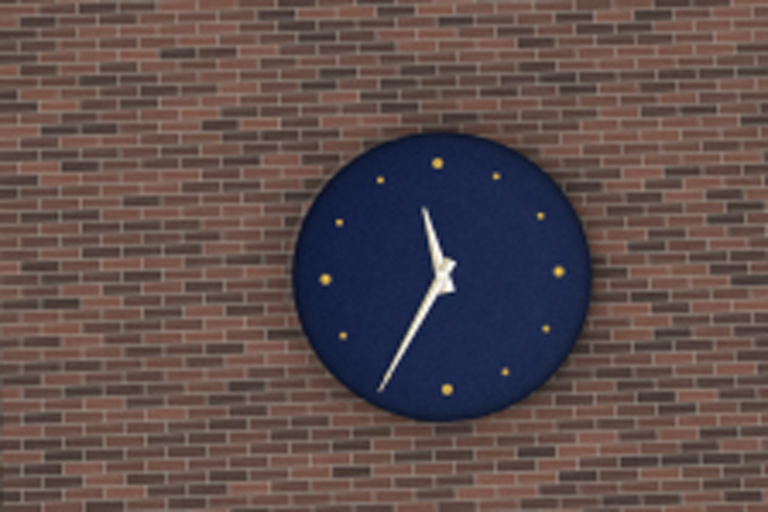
11:35
